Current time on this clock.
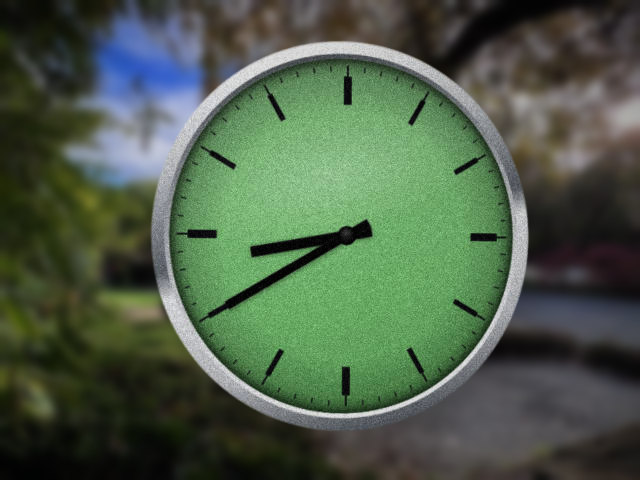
8:40
